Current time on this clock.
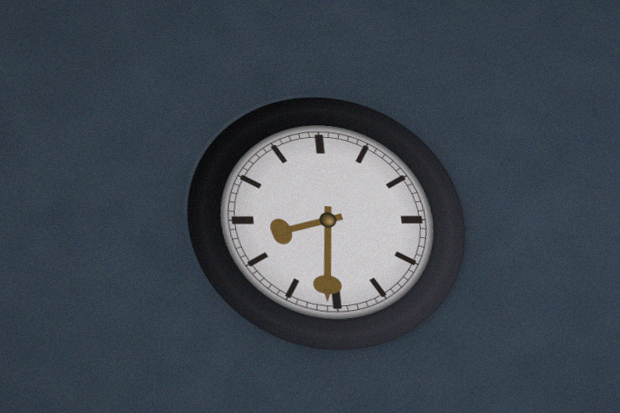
8:31
